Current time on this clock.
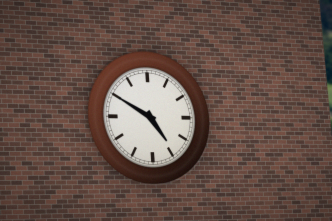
4:50
